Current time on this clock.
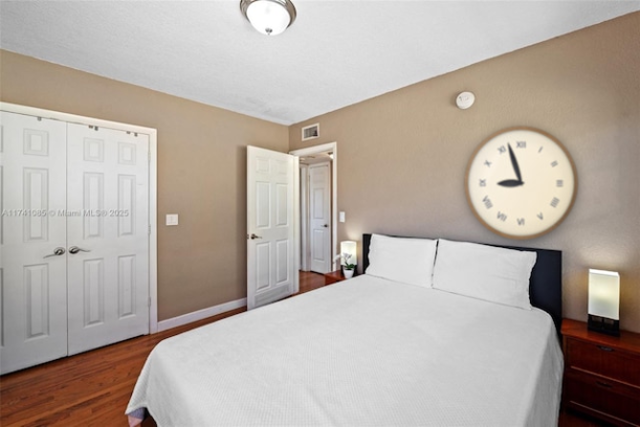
8:57
